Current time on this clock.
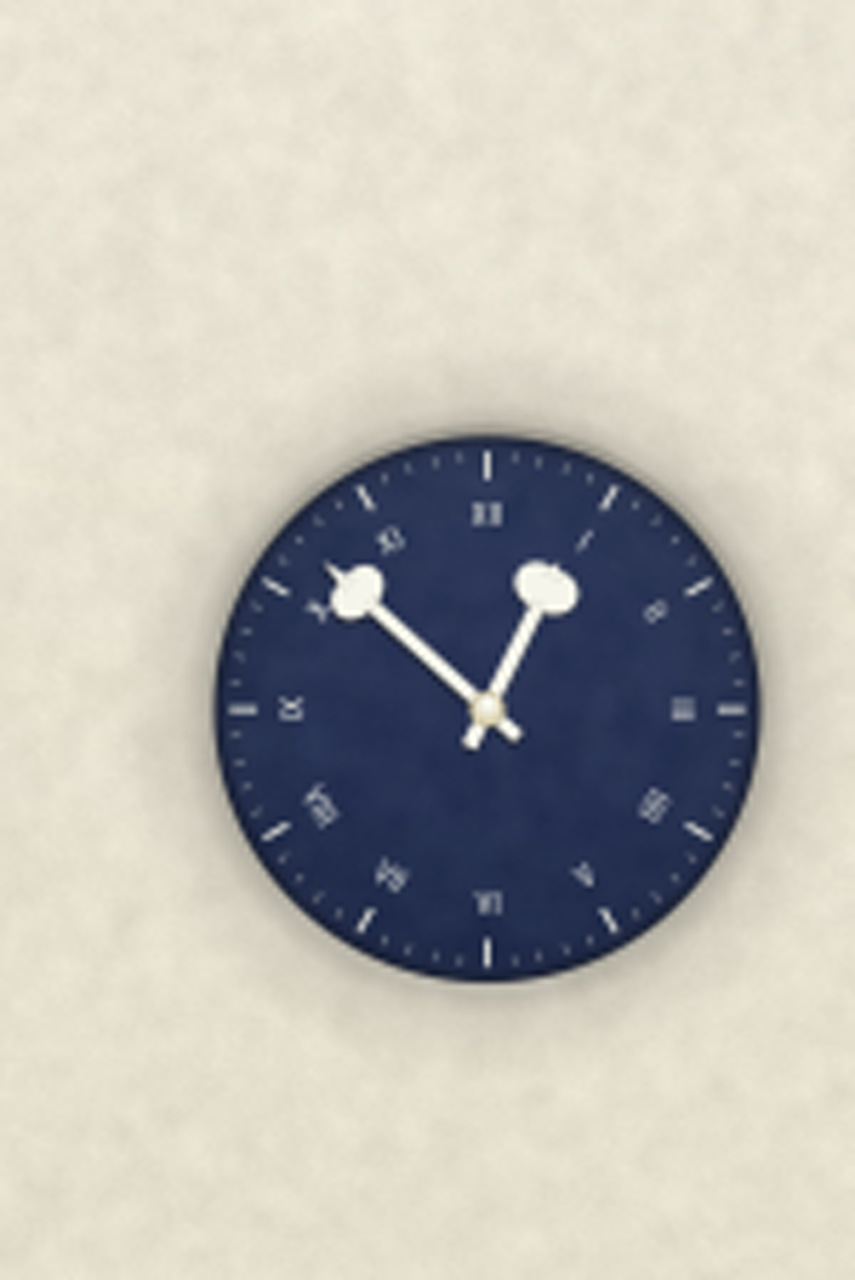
12:52
